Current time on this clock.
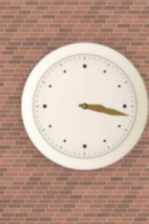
3:17
